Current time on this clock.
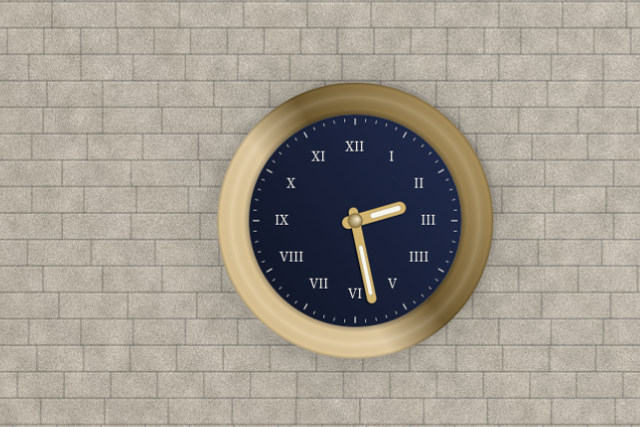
2:28
